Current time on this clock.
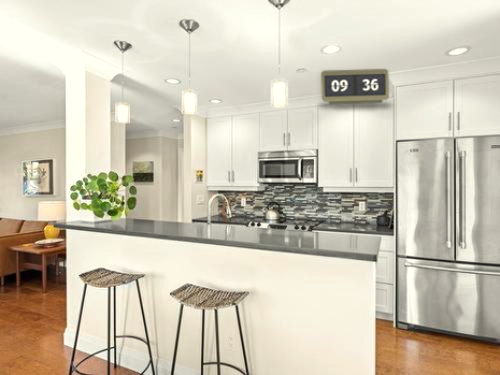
9:36
